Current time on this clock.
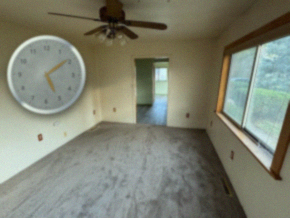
5:09
